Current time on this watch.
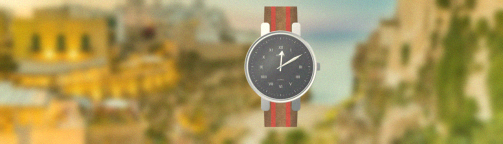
12:10
